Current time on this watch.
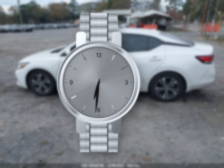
6:31
